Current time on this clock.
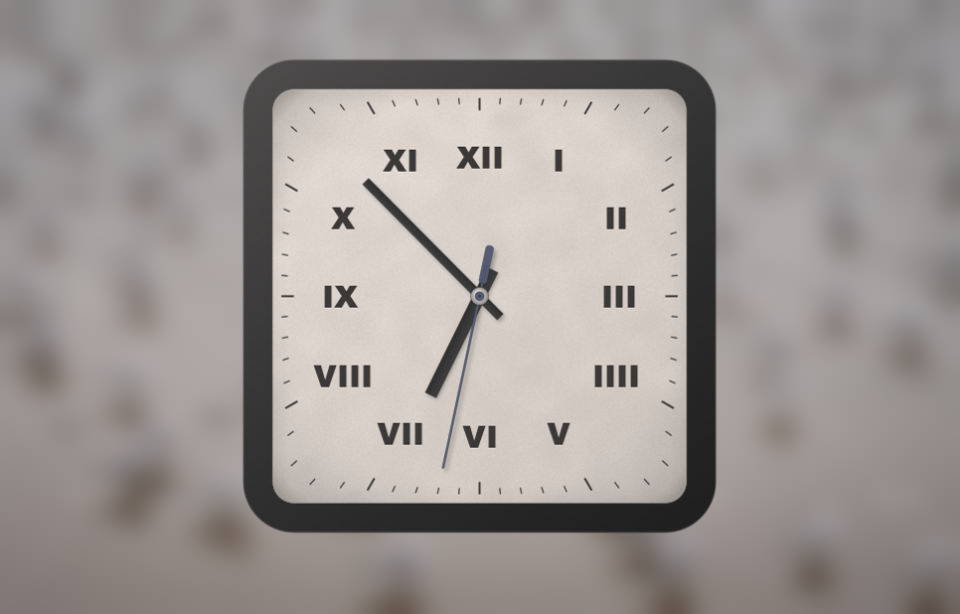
6:52:32
